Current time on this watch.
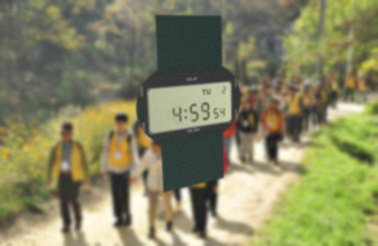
4:59:54
